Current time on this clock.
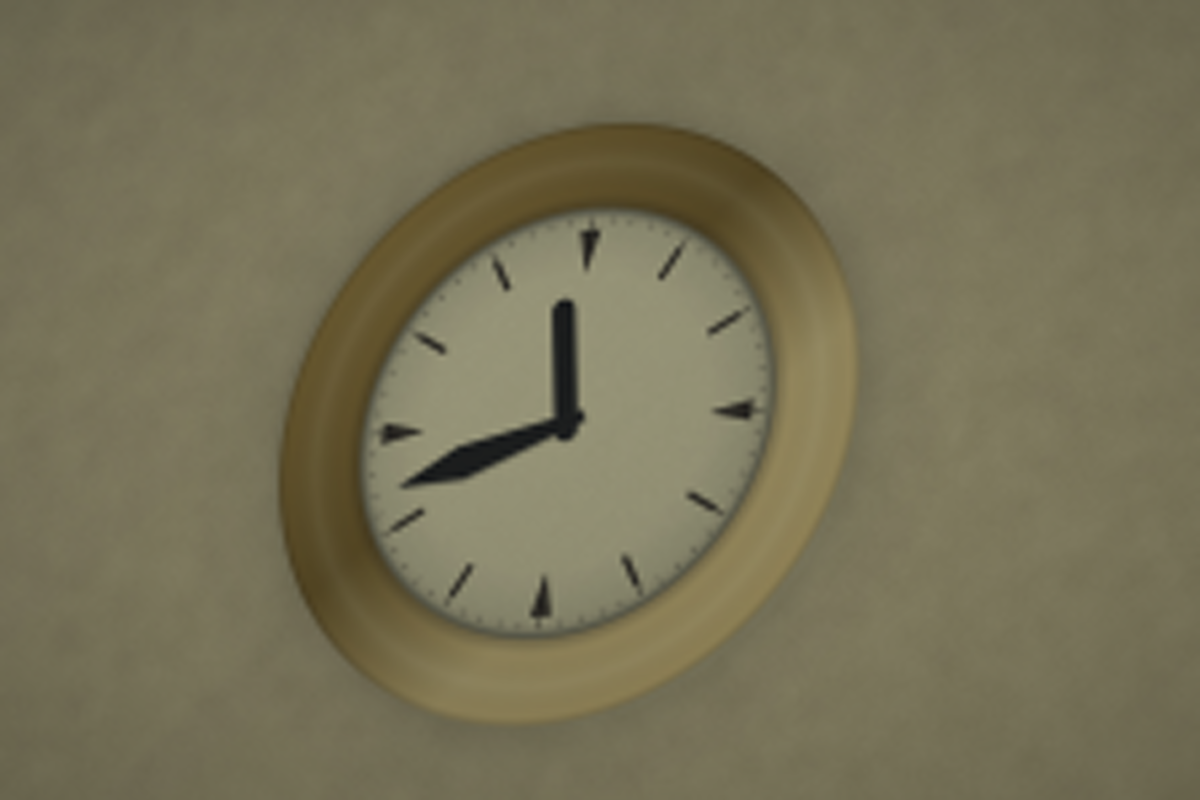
11:42
